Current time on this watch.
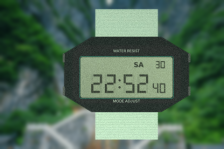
22:52:40
